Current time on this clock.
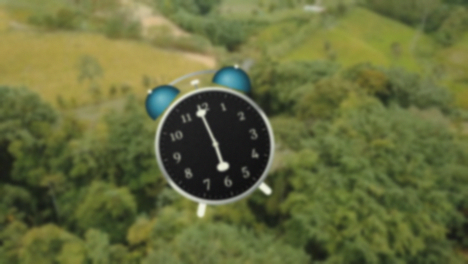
5:59
